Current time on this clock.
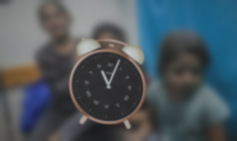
11:03
